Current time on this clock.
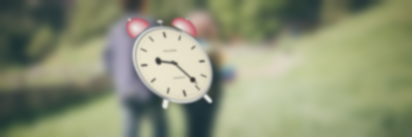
9:24
